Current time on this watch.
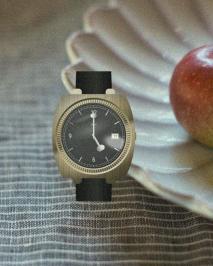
5:00
